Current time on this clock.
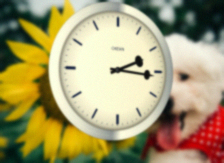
2:16
